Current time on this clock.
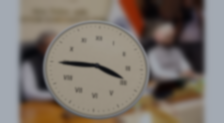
3:45
